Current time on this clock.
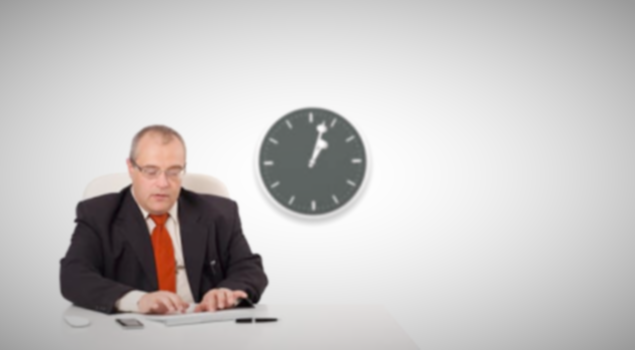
1:03
